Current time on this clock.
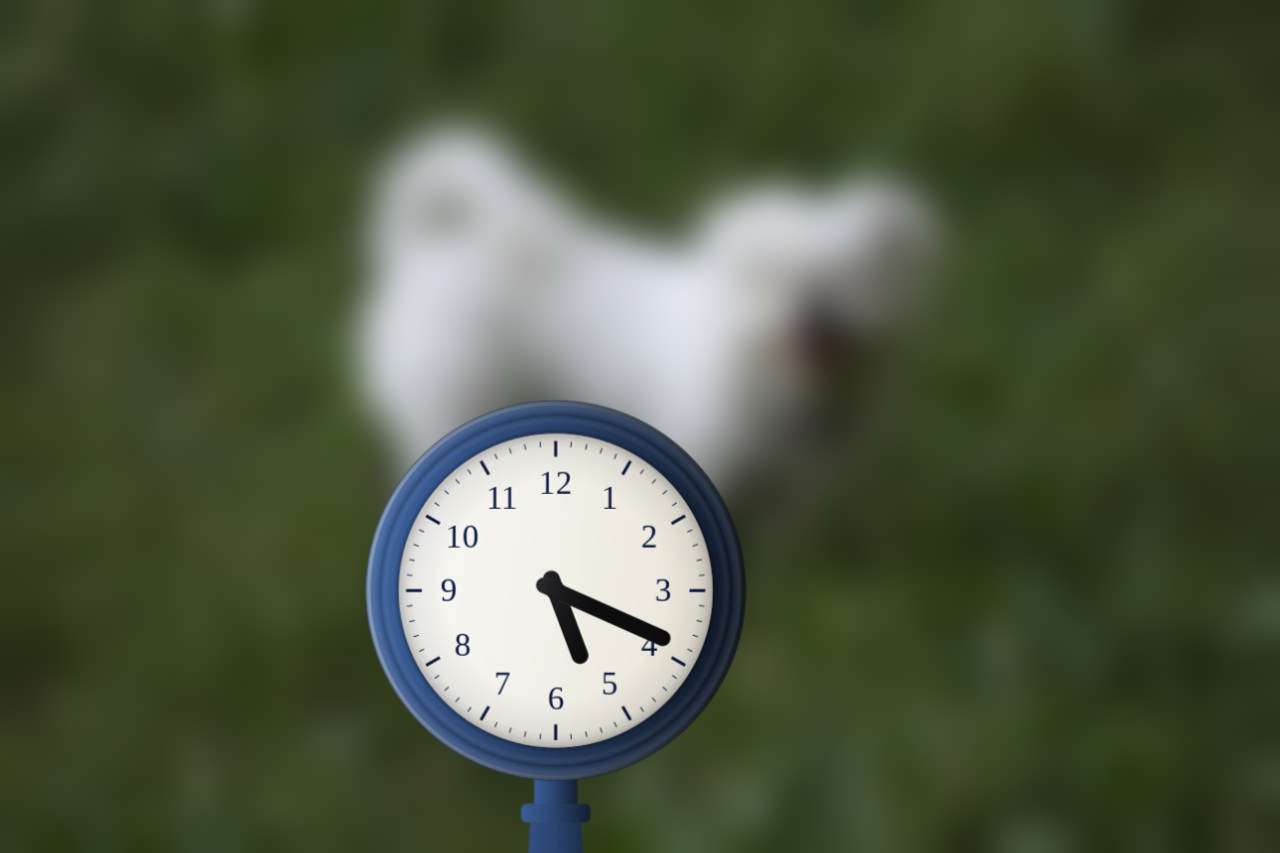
5:19
